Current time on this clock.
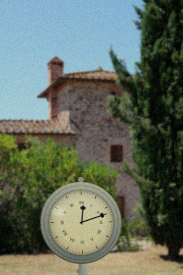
12:12
